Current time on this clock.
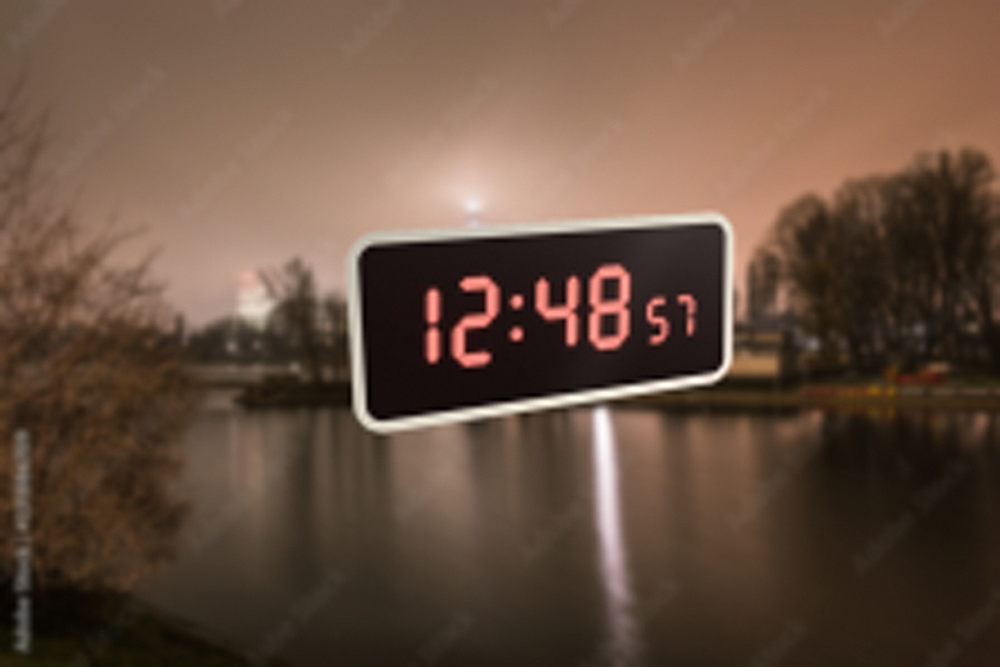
12:48:57
